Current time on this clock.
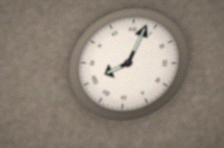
8:03
